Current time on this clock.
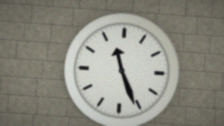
11:26
